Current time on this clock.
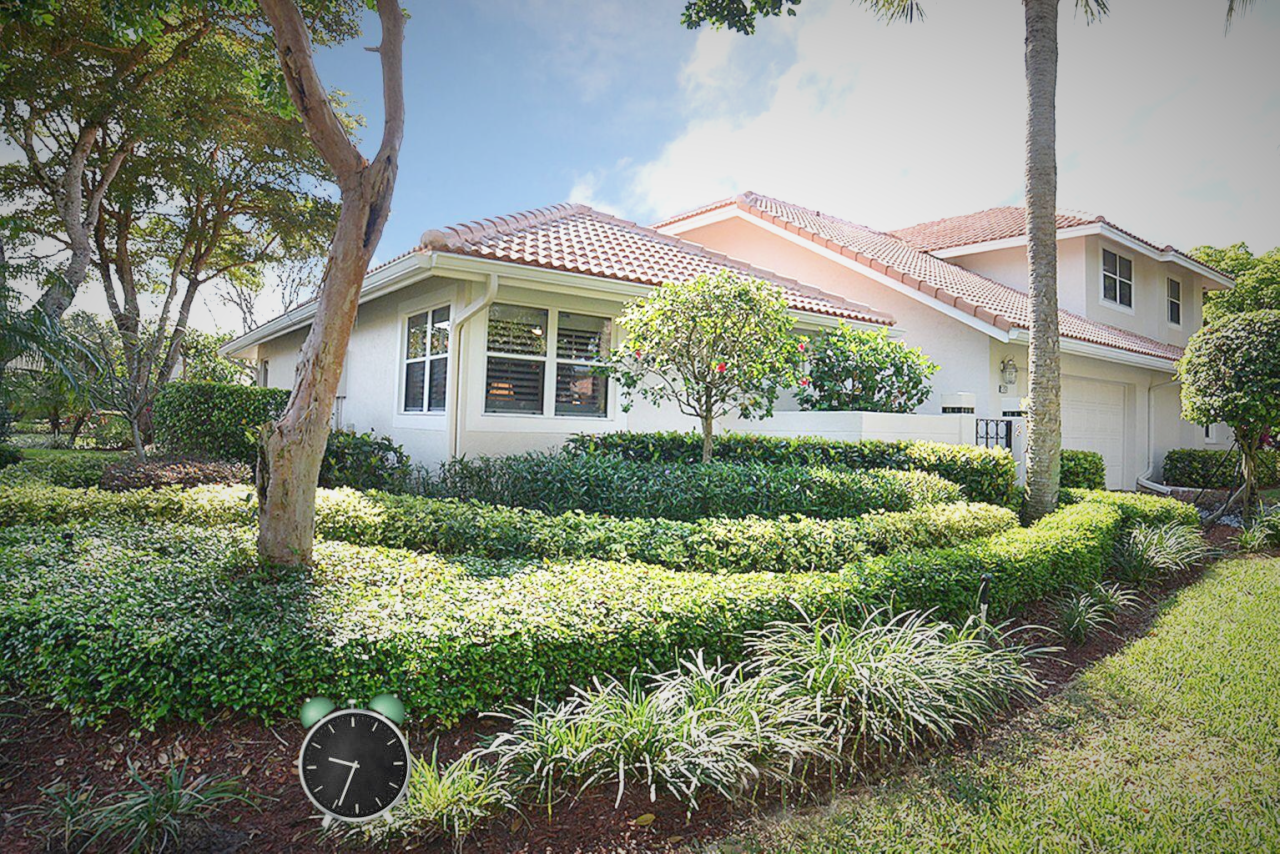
9:34
